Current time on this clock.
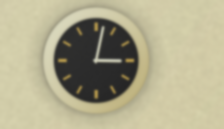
3:02
